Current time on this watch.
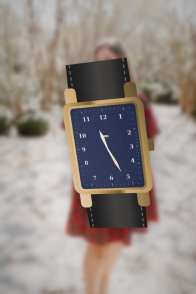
11:26
